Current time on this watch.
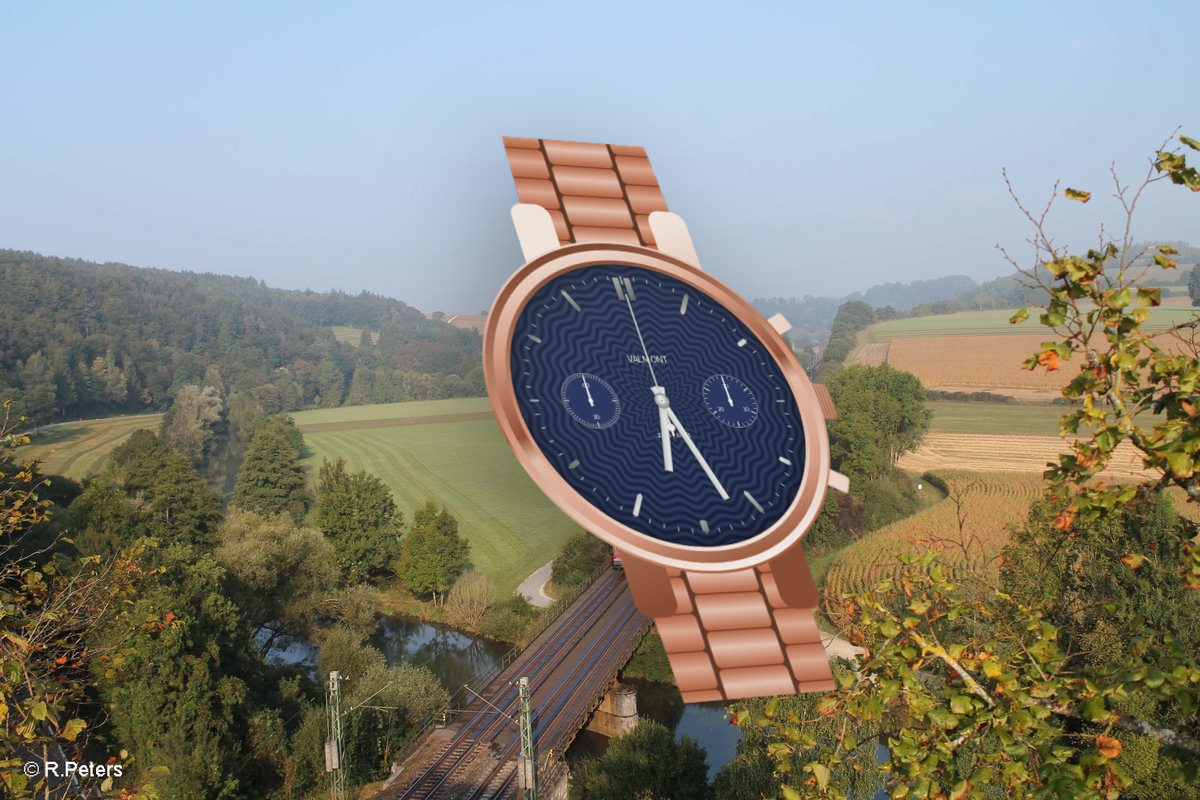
6:27
